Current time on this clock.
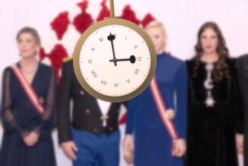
2:59
